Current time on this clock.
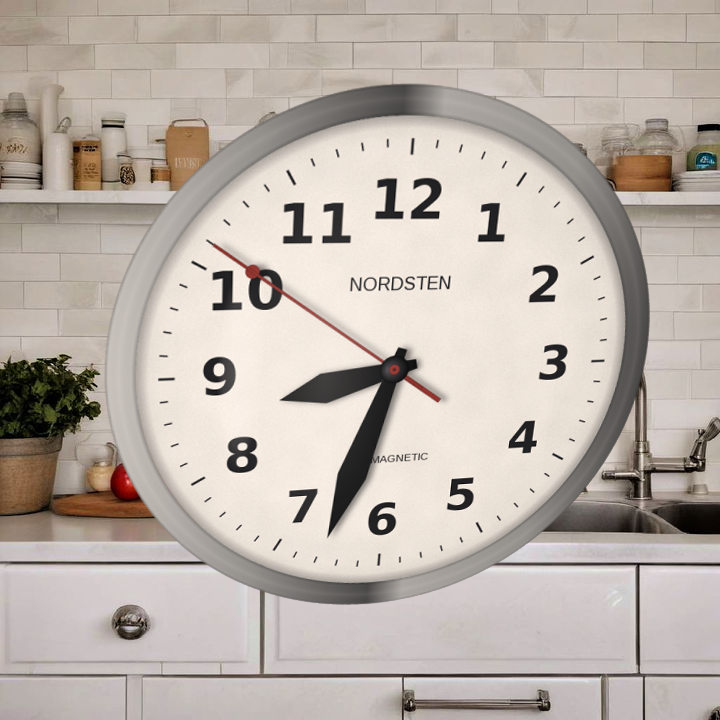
8:32:51
